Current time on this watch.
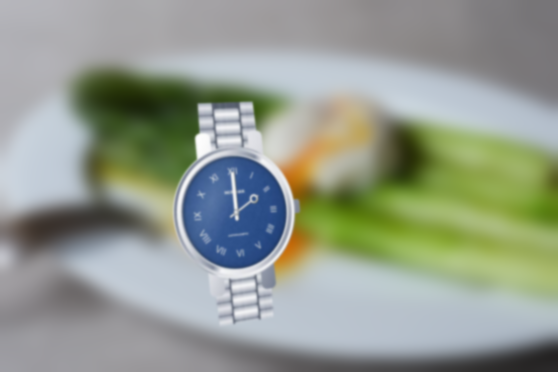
2:00
